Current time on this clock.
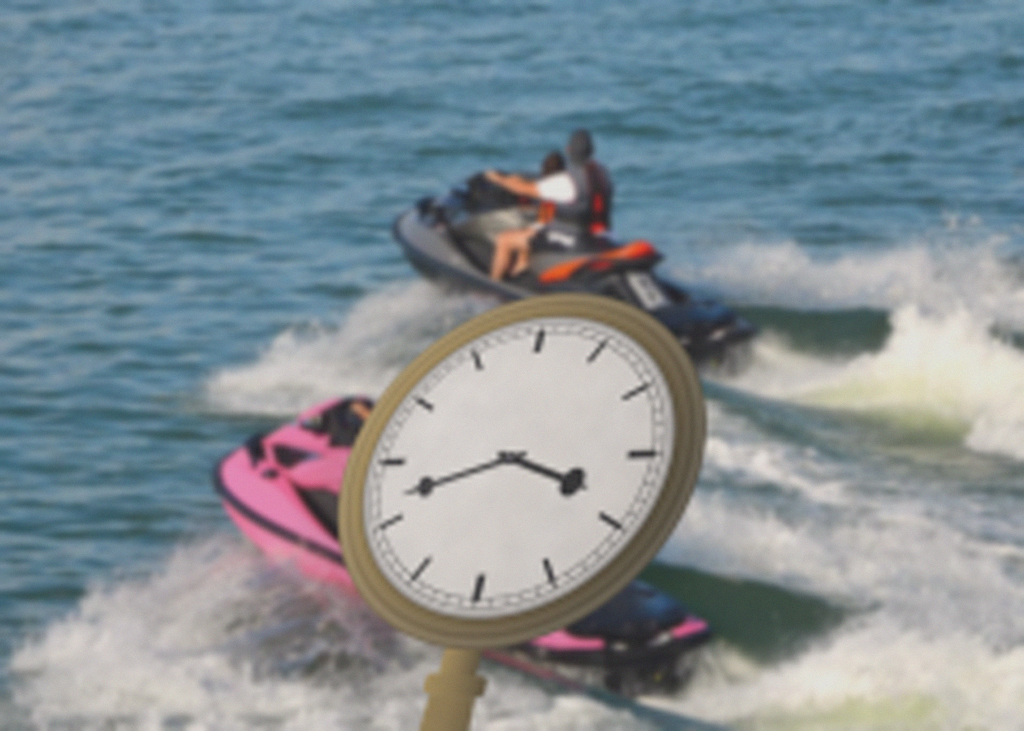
3:42
